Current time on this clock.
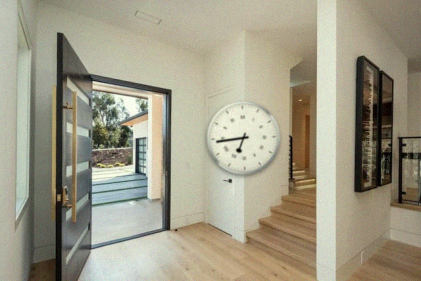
6:44
